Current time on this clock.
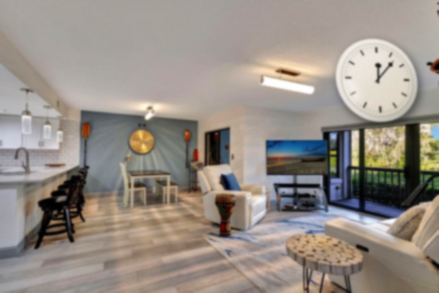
12:07
